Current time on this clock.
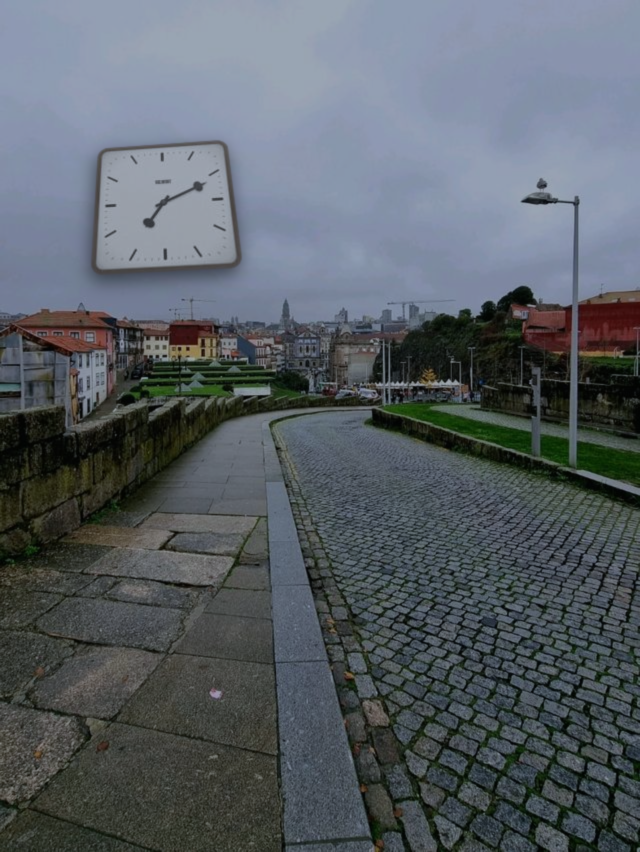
7:11
